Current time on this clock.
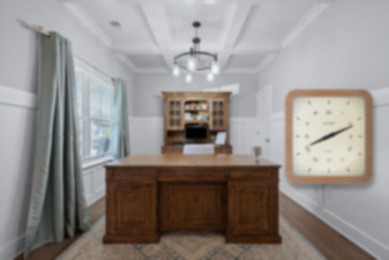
8:11
